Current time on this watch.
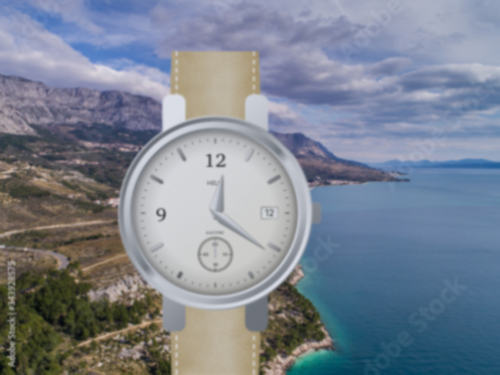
12:21
